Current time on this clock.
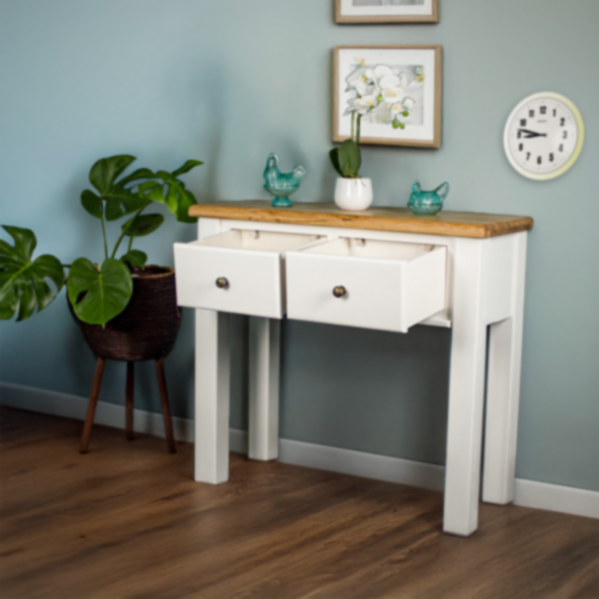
8:47
